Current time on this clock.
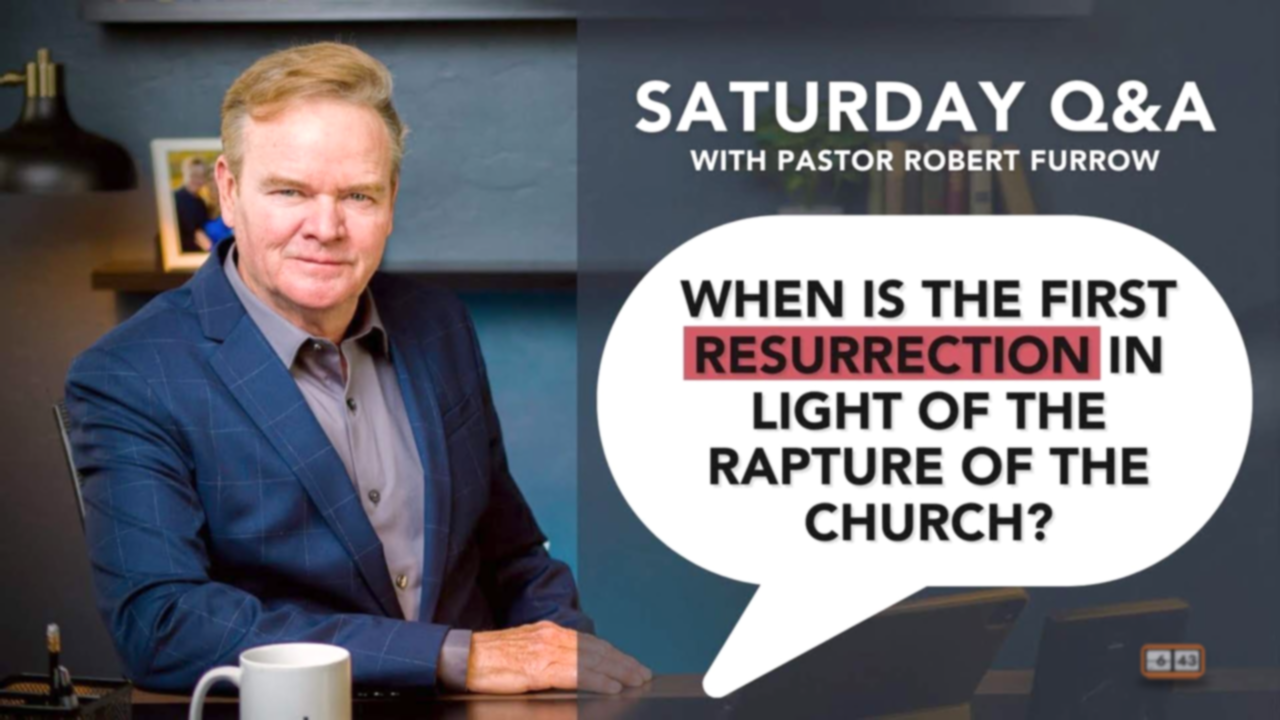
6:43
